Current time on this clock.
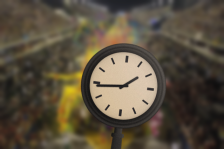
1:44
